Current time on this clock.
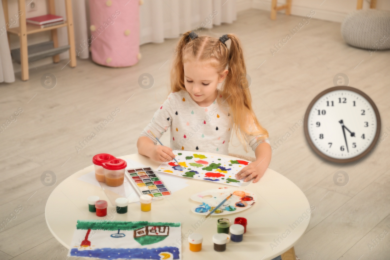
4:28
